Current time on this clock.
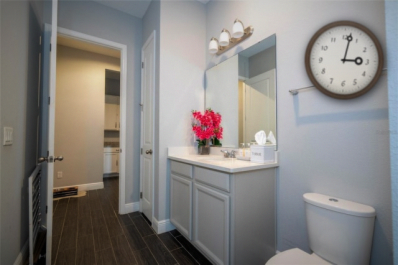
3:02
